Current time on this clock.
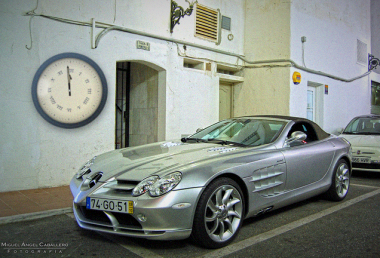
11:59
